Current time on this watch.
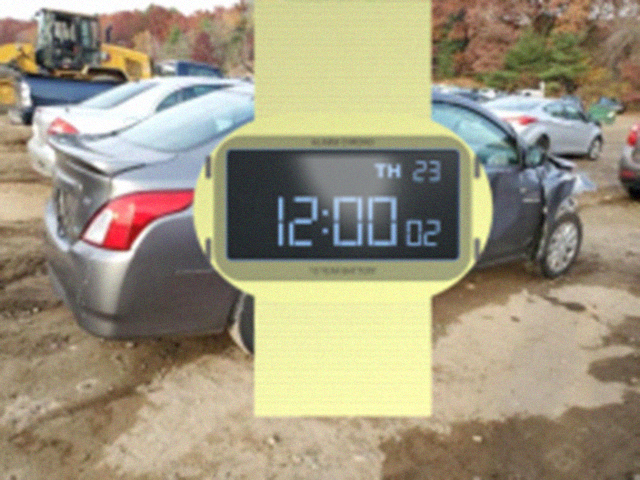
12:00:02
